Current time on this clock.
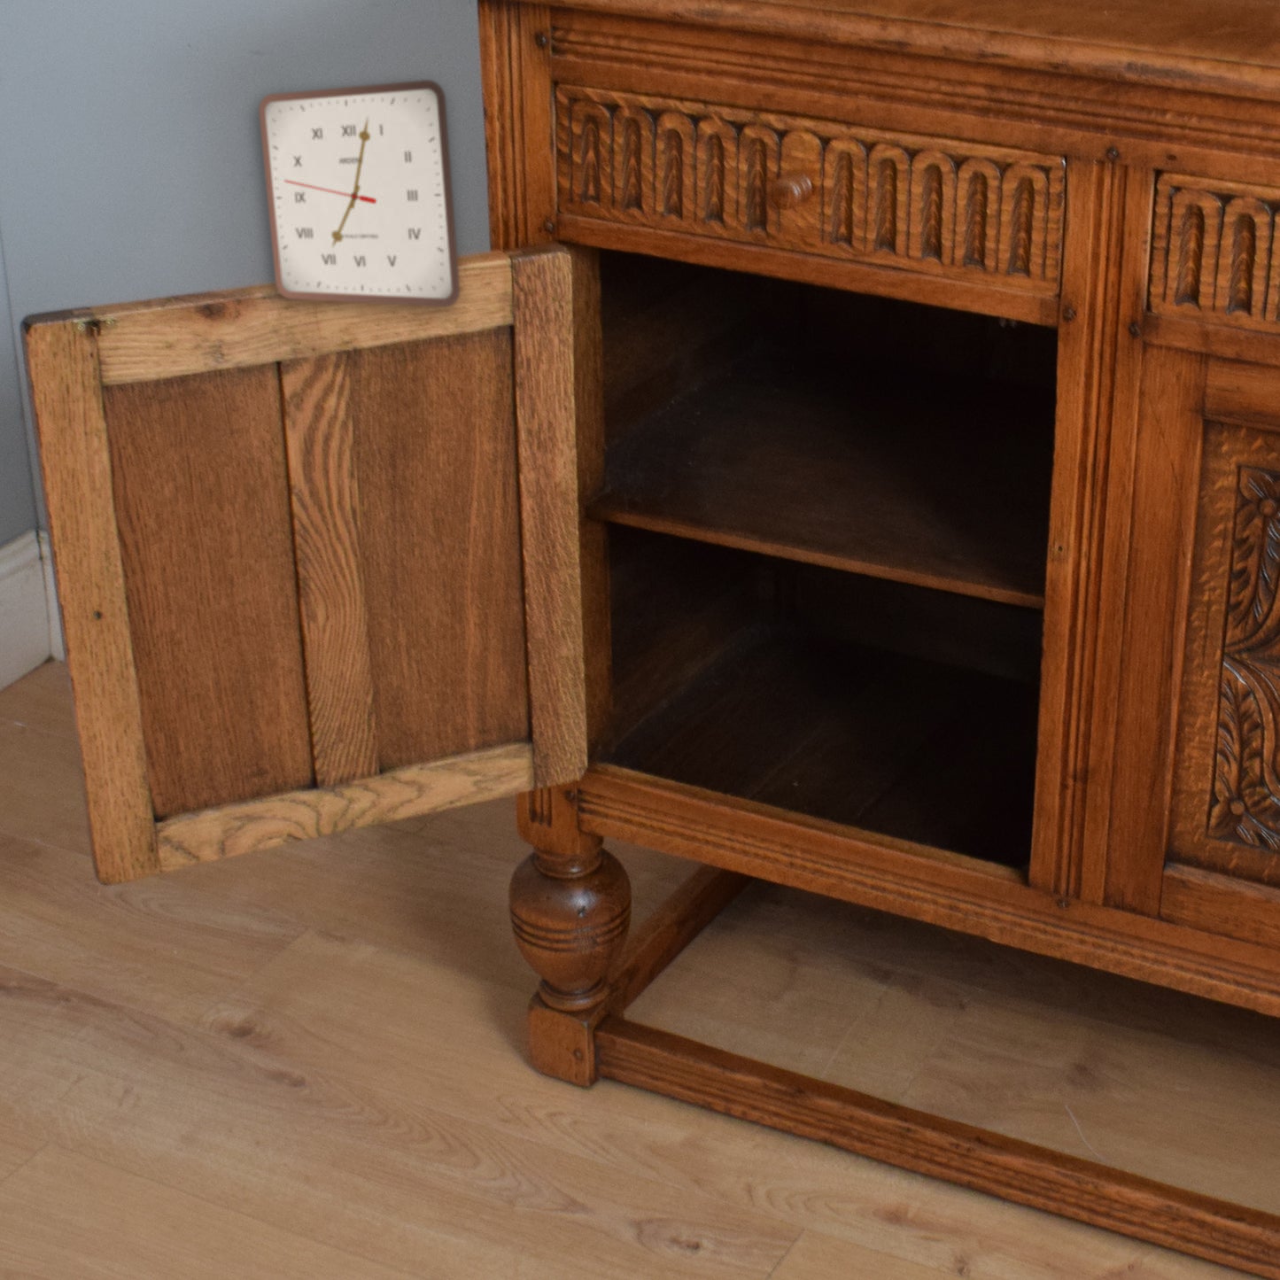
7:02:47
